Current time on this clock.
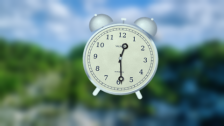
12:29
